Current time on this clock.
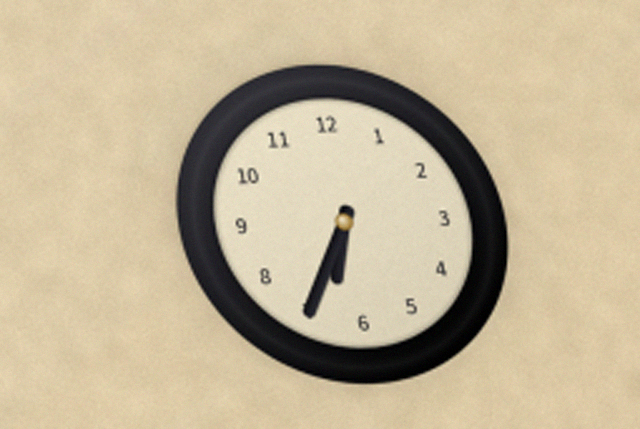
6:35
